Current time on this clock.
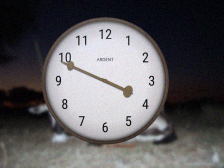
3:49
